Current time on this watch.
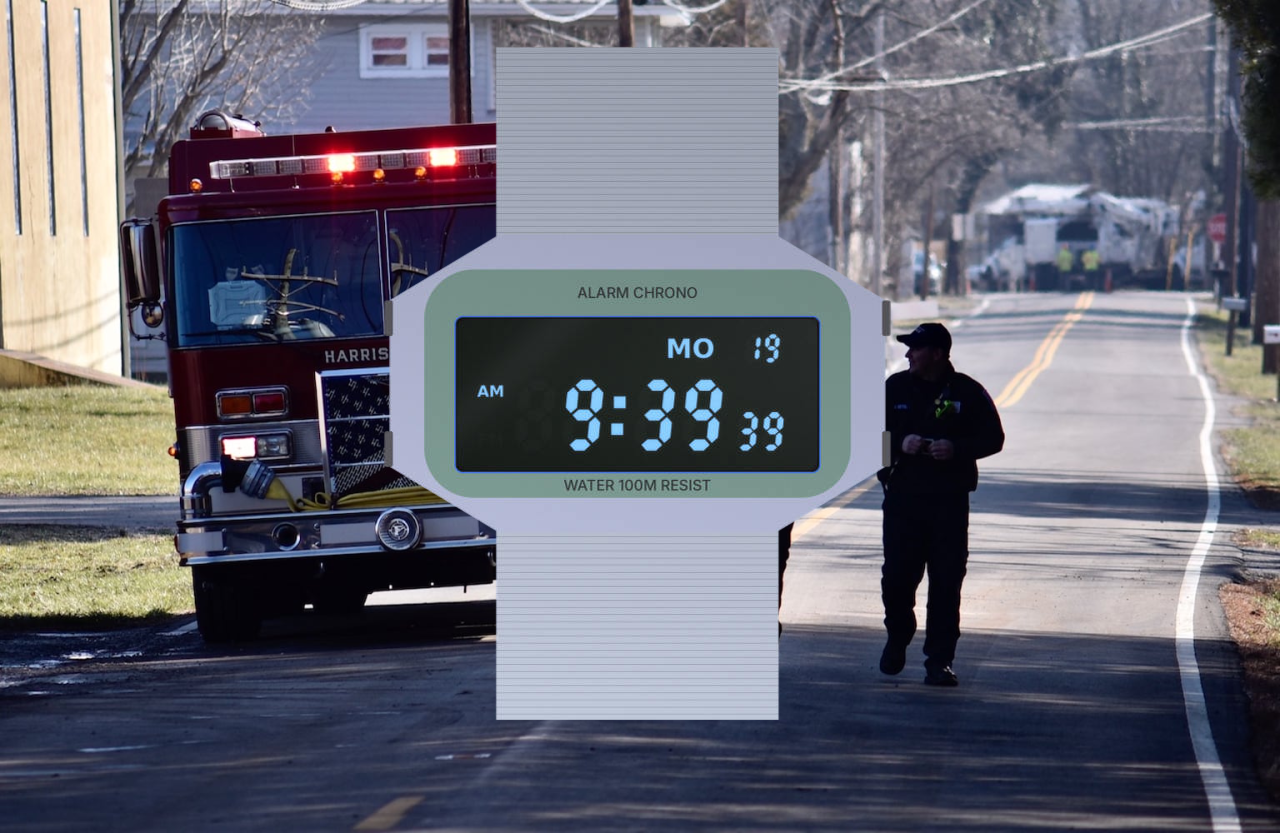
9:39:39
